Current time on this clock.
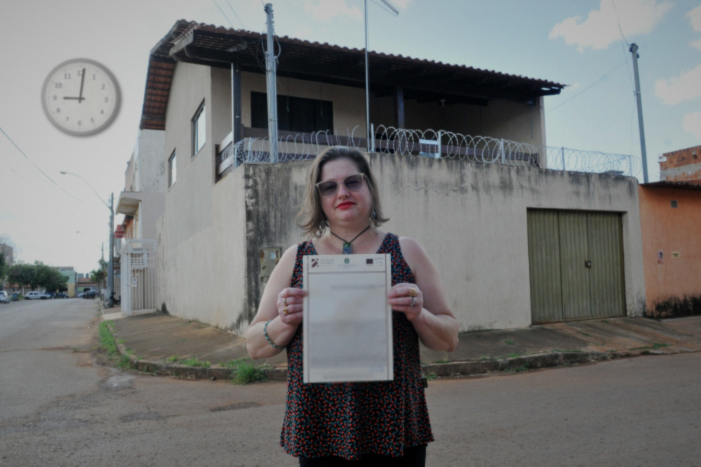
9:01
